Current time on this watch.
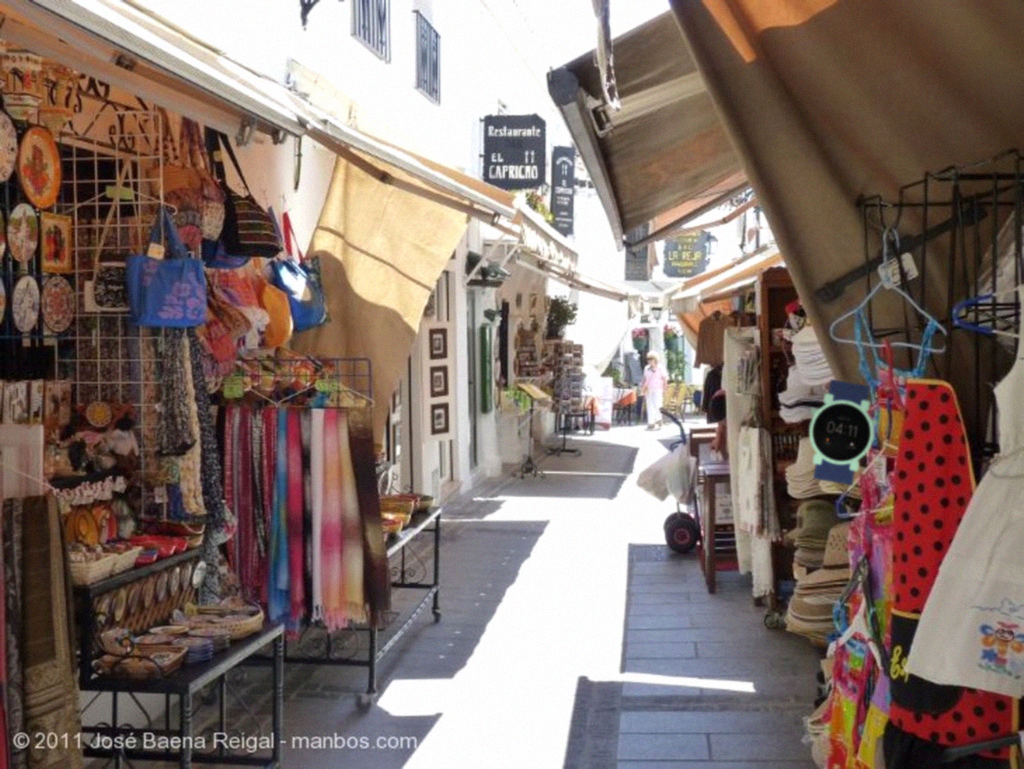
4:11
